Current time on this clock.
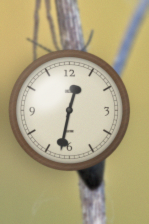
12:32
